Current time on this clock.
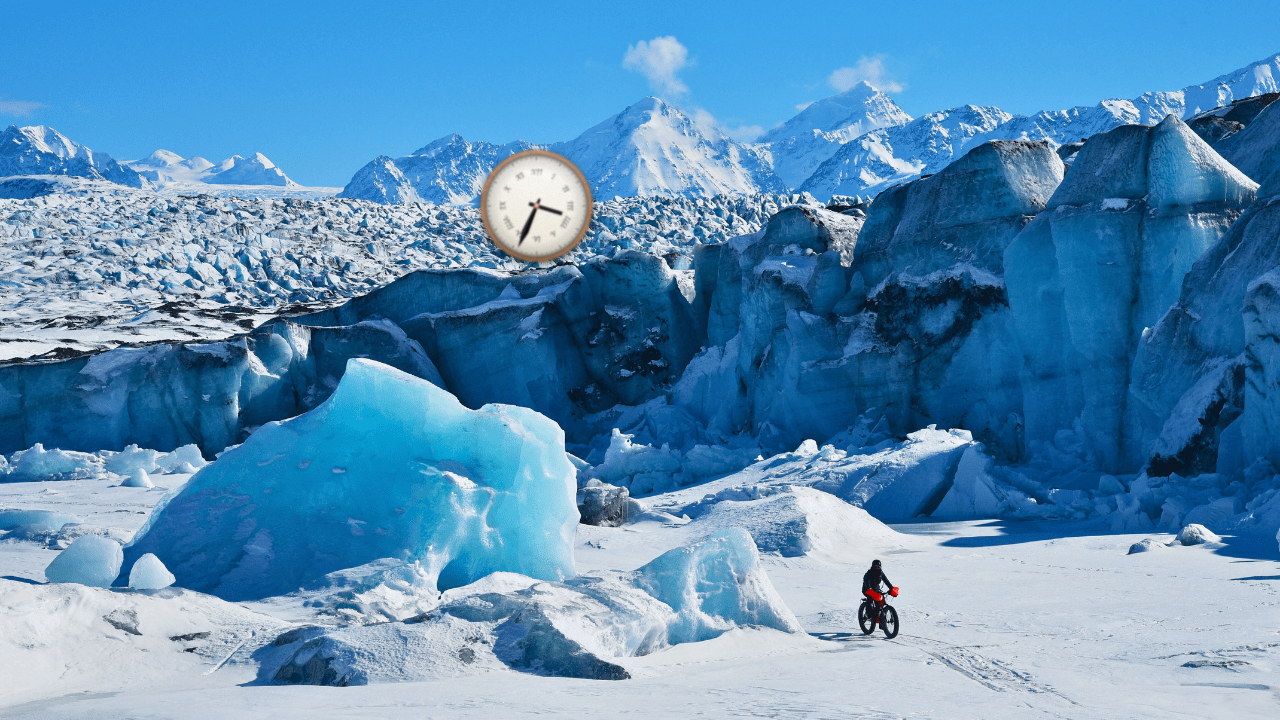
3:34
